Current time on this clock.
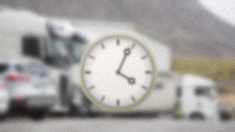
4:04
